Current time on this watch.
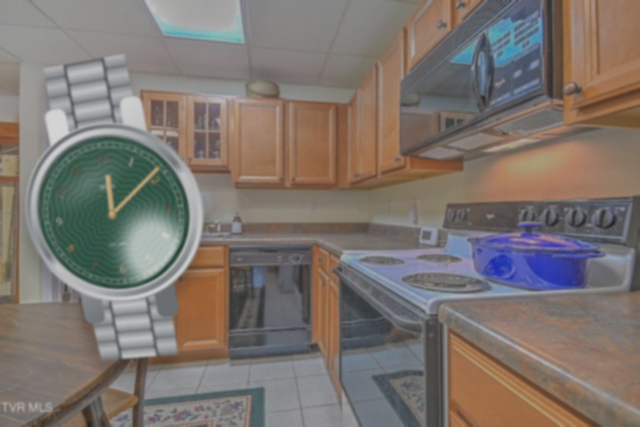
12:09
